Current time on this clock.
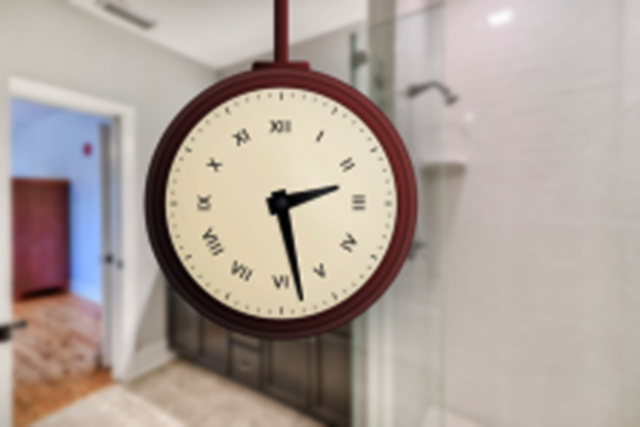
2:28
